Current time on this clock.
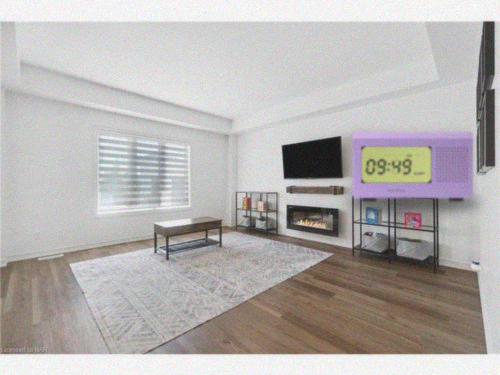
9:49
